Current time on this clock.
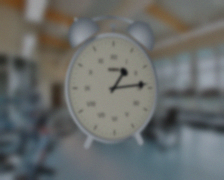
1:14
